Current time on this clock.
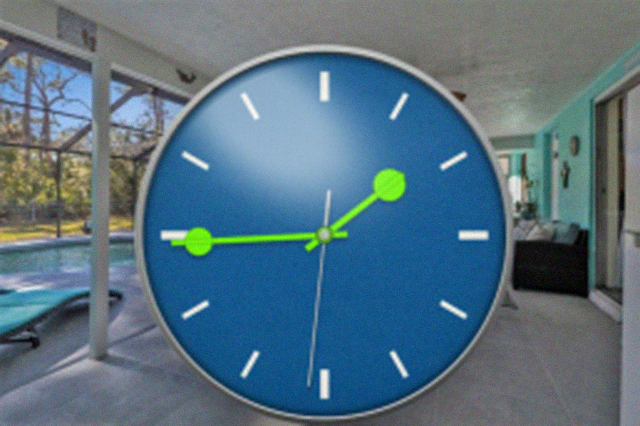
1:44:31
